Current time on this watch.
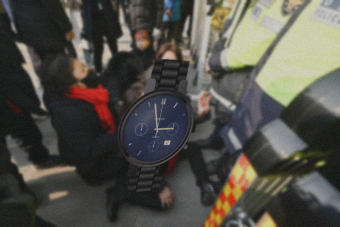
2:57
